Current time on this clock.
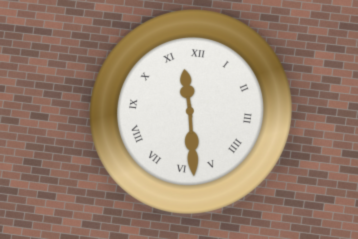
11:28
